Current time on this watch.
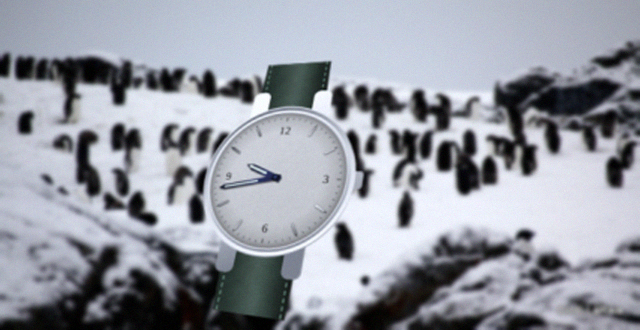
9:43
